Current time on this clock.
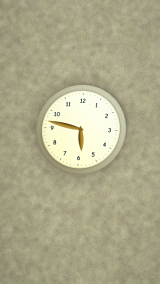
5:47
